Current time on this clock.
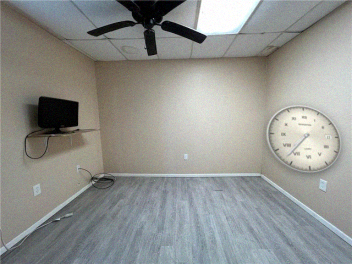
7:37
